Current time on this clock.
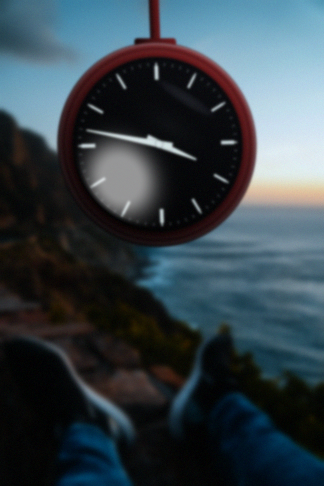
3:47
